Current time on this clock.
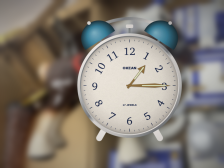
1:15
